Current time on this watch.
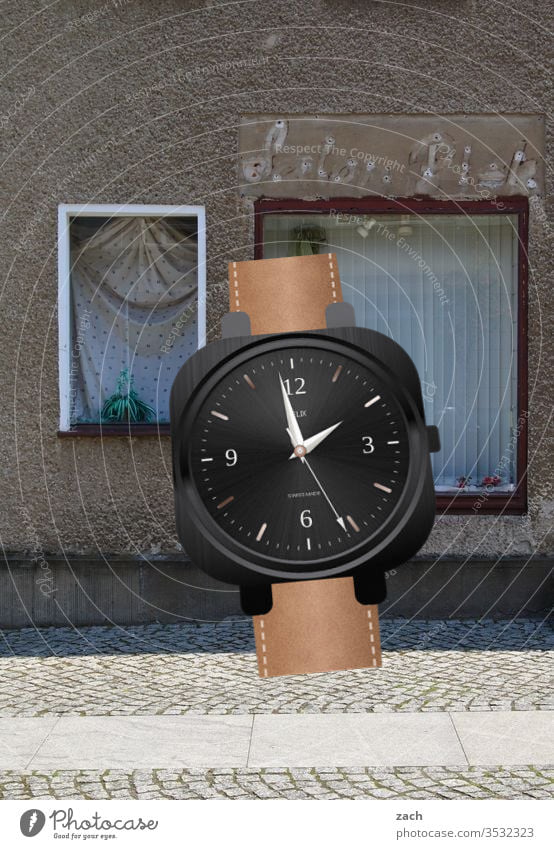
1:58:26
